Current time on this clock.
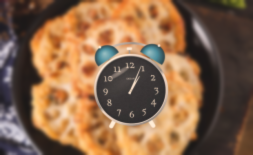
1:04
